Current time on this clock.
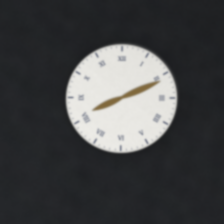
8:11
